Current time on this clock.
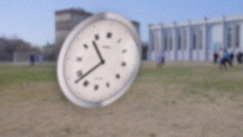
10:38
